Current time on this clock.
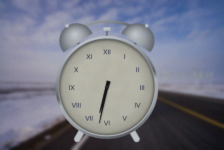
6:32
